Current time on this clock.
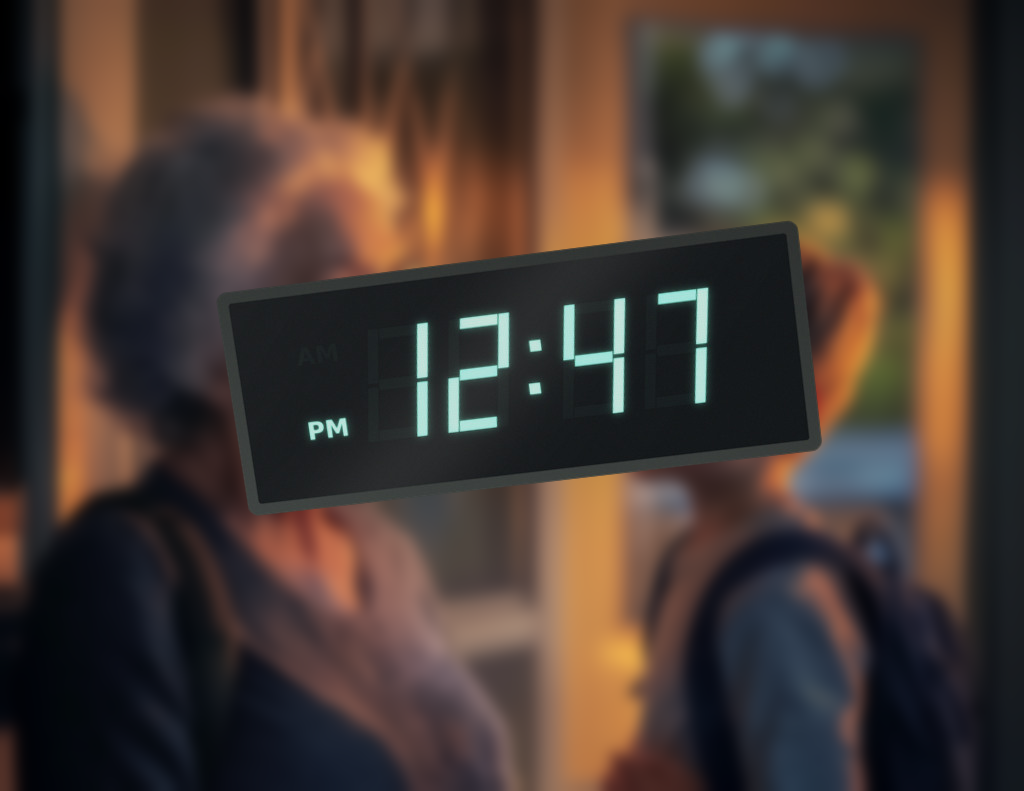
12:47
